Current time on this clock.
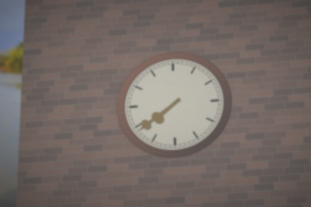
7:39
